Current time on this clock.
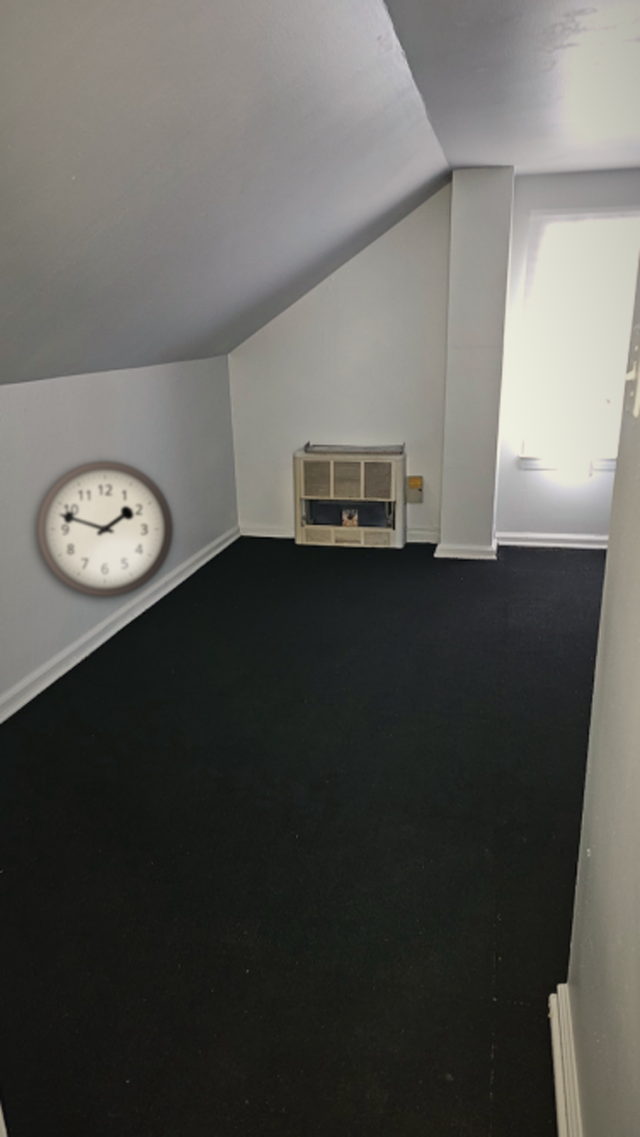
1:48
